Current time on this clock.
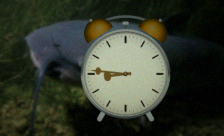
8:46
